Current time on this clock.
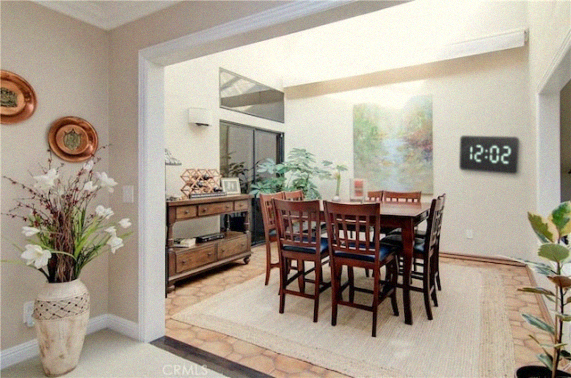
12:02
